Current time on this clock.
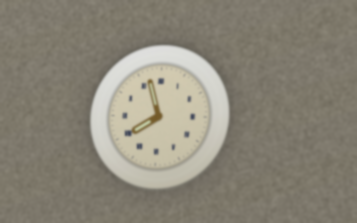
7:57
